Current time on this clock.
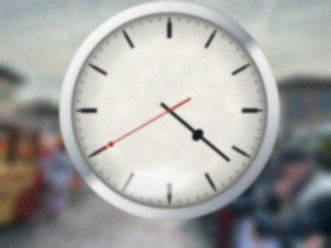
4:21:40
